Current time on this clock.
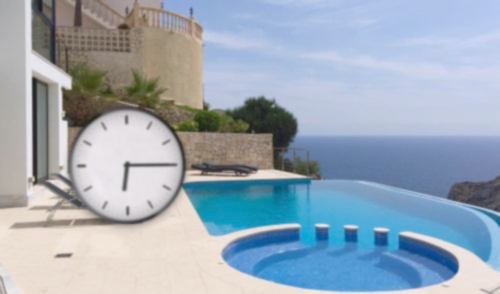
6:15
